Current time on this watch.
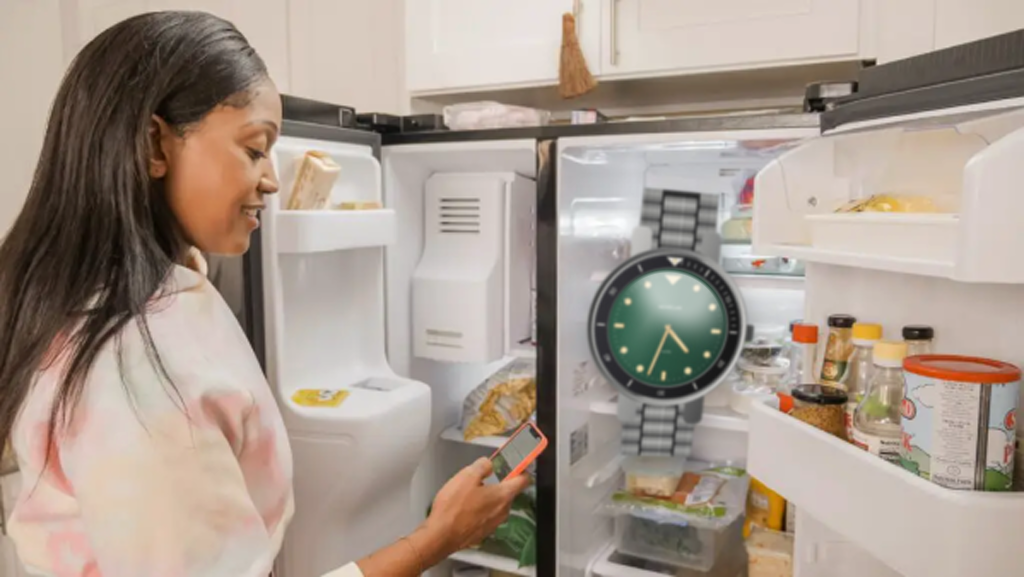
4:33
